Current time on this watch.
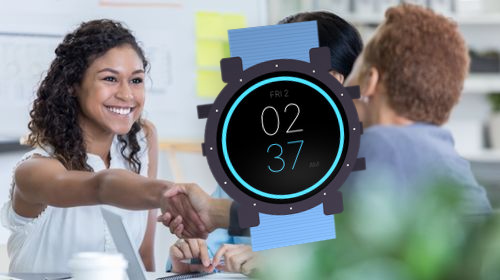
2:37
